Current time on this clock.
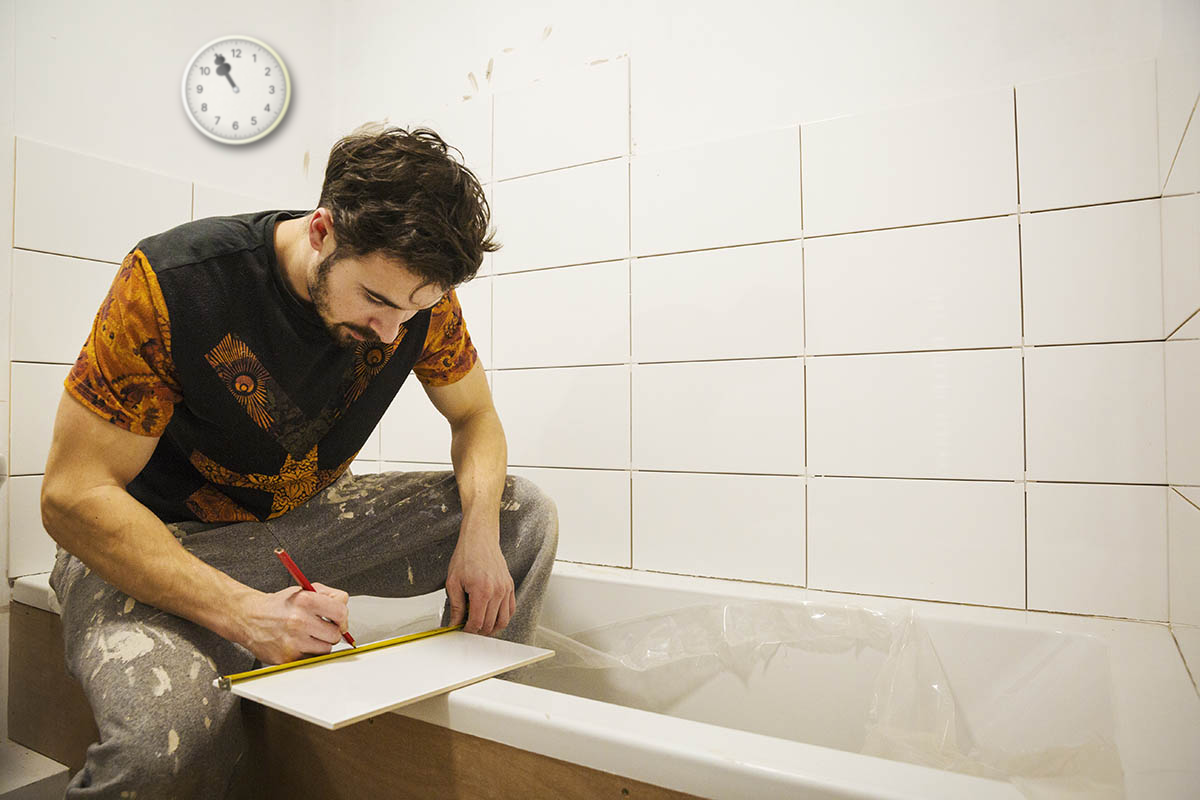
10:55
